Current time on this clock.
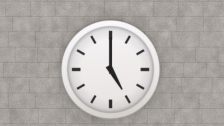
5:00
